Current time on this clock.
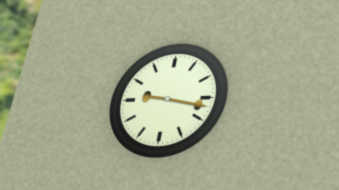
9:17
